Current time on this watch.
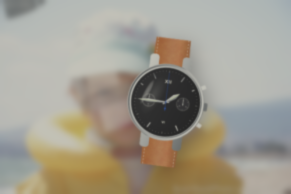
1:45
